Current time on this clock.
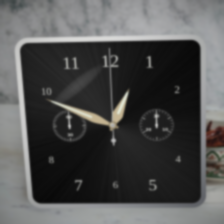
12:49
